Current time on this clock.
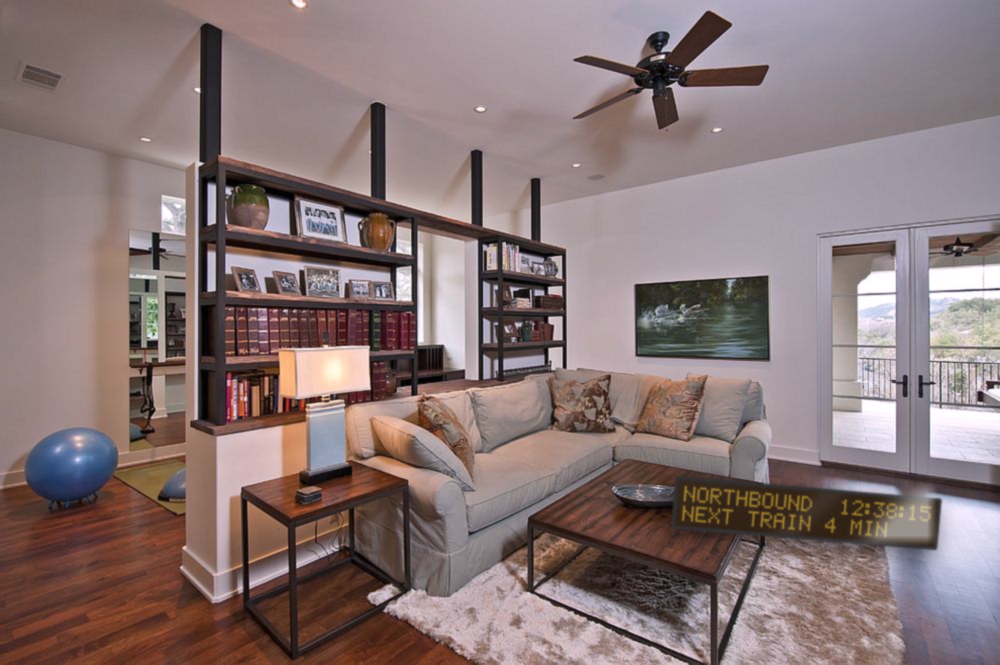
12:38:15
